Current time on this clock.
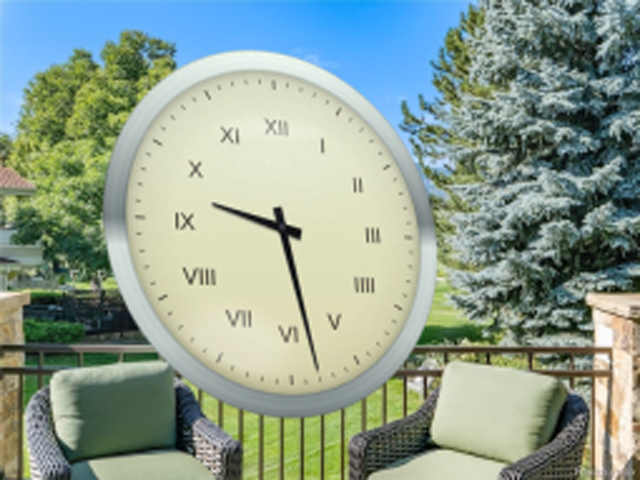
9:28
